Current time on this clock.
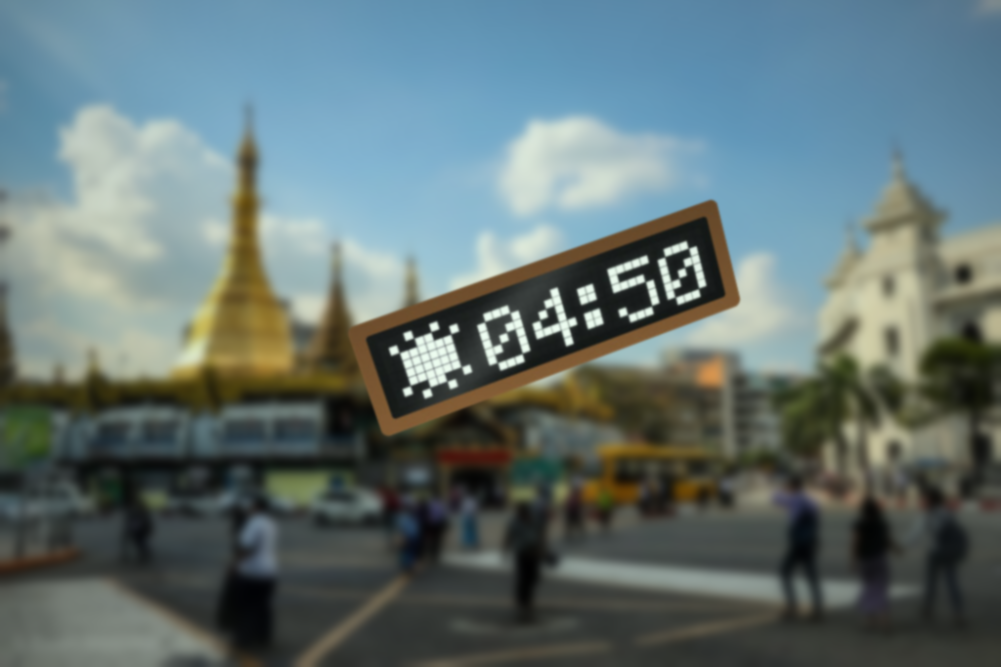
4:50
